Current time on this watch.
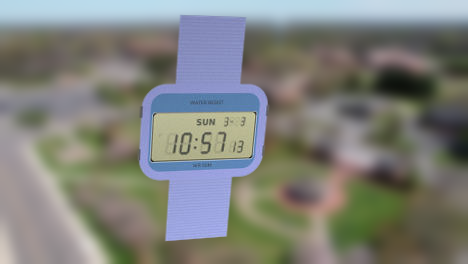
10:57:13
